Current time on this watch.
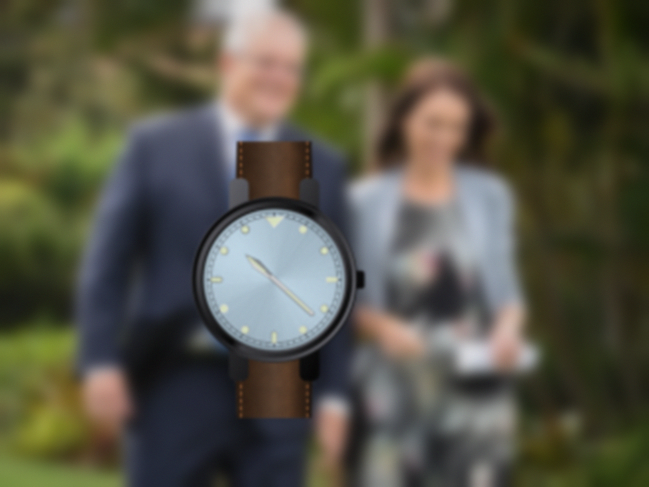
10:22
